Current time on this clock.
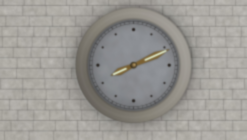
8:11
